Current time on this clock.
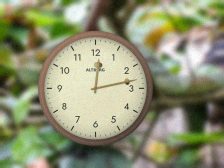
12:13
